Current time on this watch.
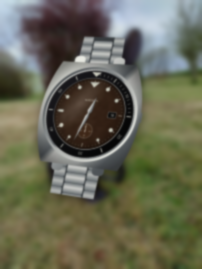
12:33
